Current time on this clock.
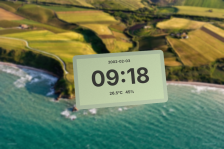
9:18
